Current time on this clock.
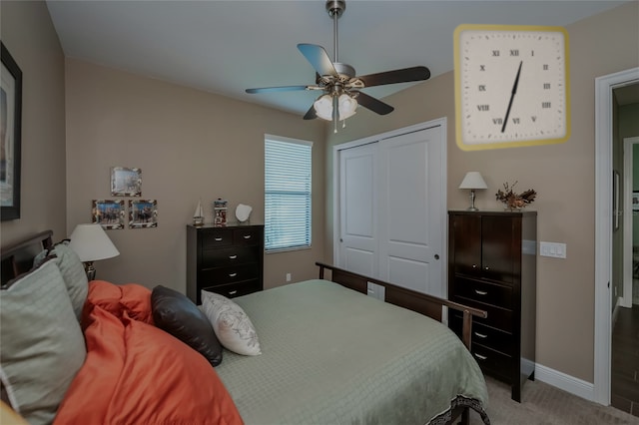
12:33
